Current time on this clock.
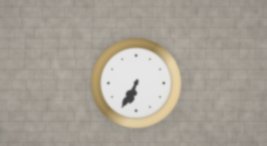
6:35
